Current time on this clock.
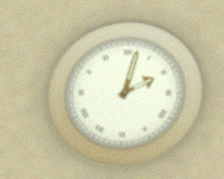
2:02
